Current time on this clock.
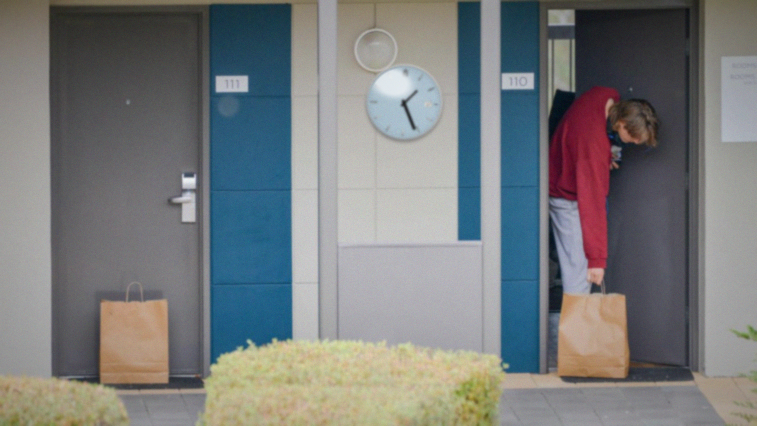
1:26
